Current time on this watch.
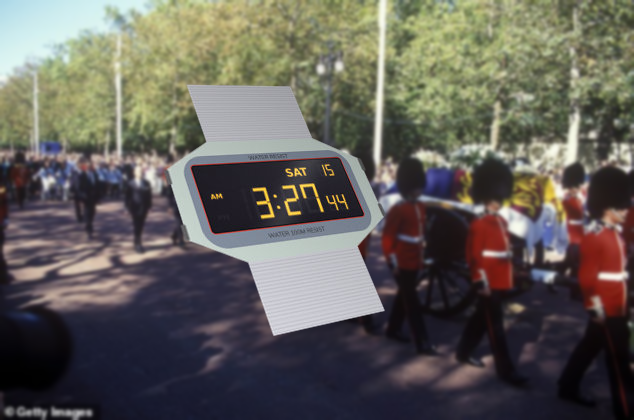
3:27:44
